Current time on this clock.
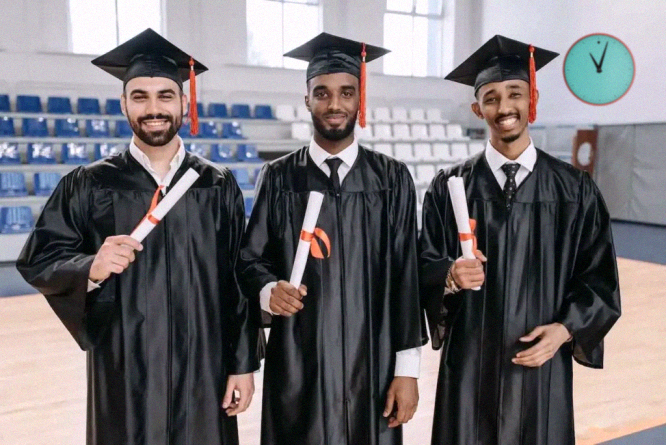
11:03
